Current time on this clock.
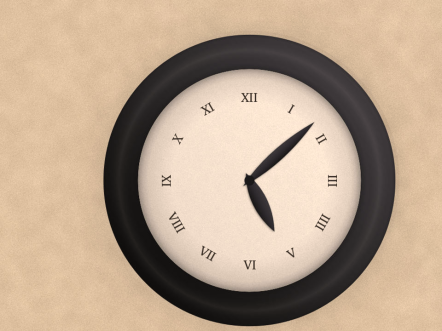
5:08
